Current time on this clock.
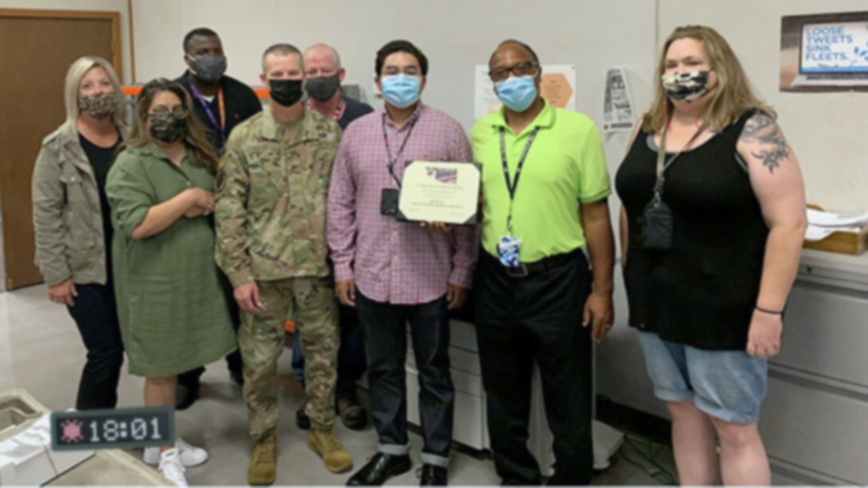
18:01
